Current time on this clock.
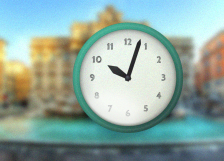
10:03
